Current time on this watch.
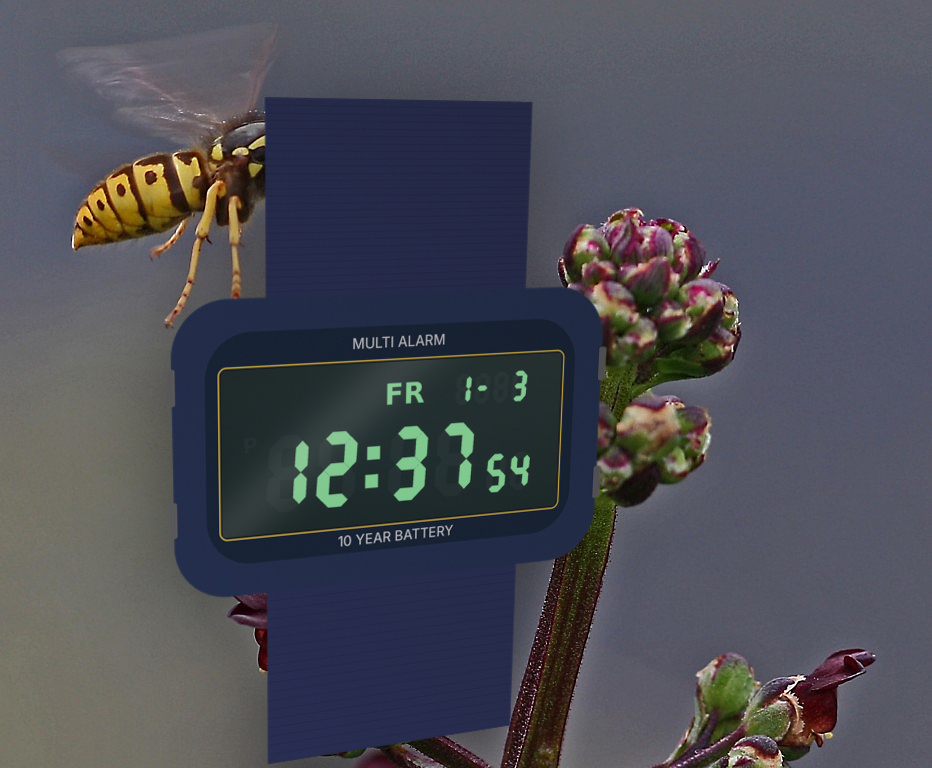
12:37:54
